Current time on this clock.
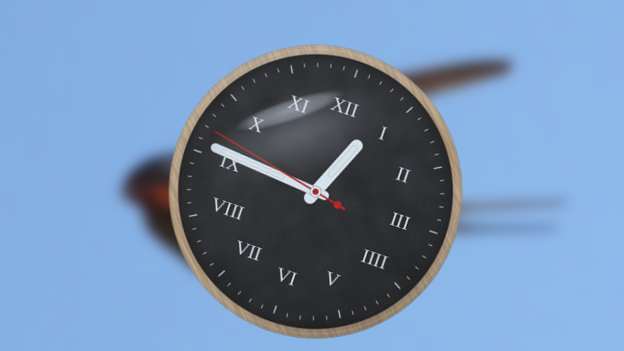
12:45:47
